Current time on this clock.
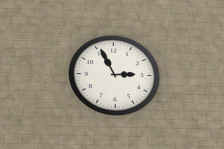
2:56
